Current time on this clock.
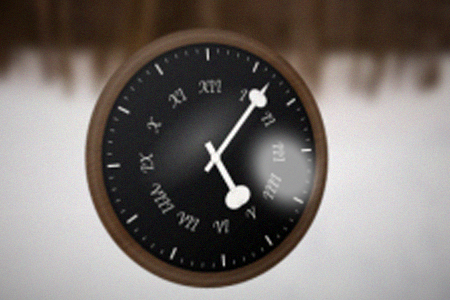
5:07
